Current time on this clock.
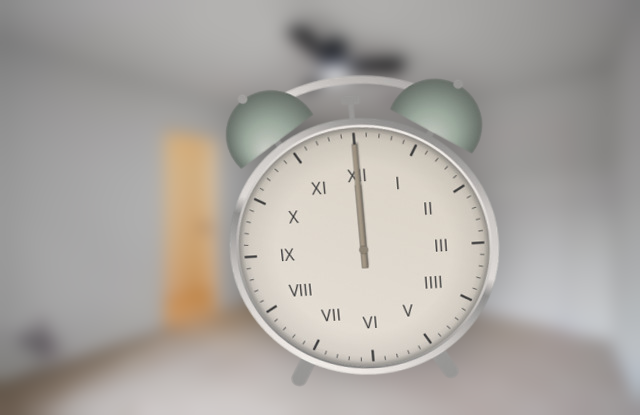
12:00
